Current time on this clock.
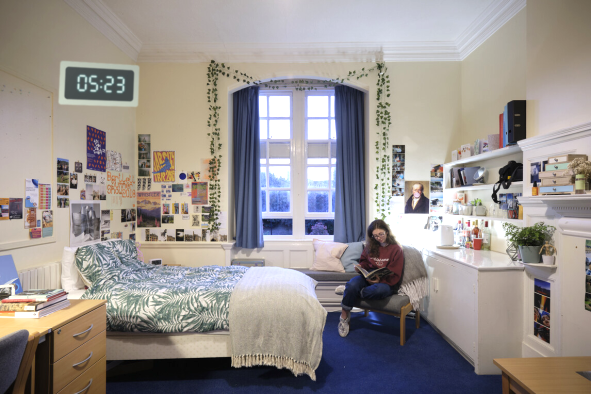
5:23
